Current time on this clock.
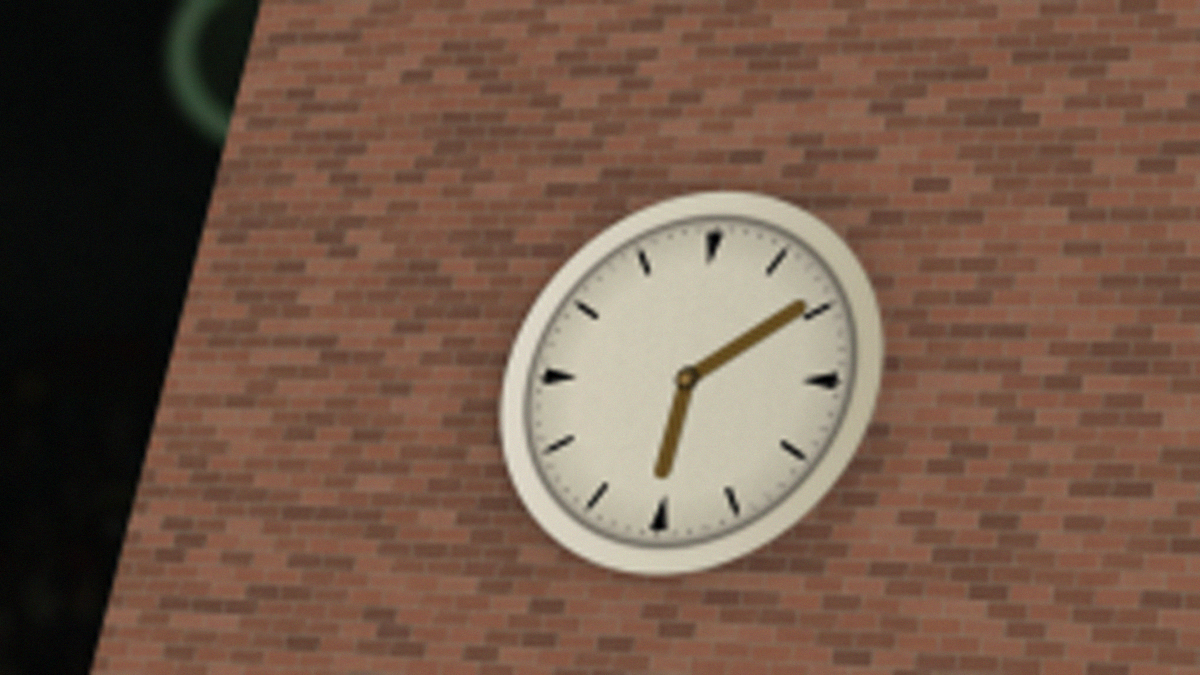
6:09
